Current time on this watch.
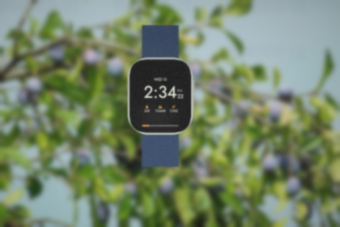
2:34
